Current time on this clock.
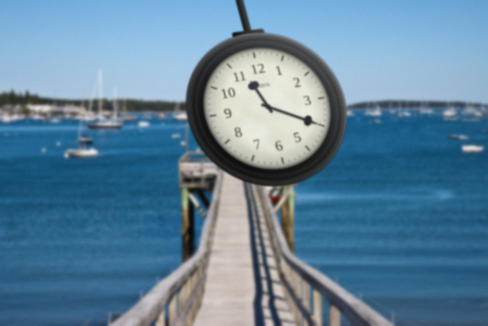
11:20
